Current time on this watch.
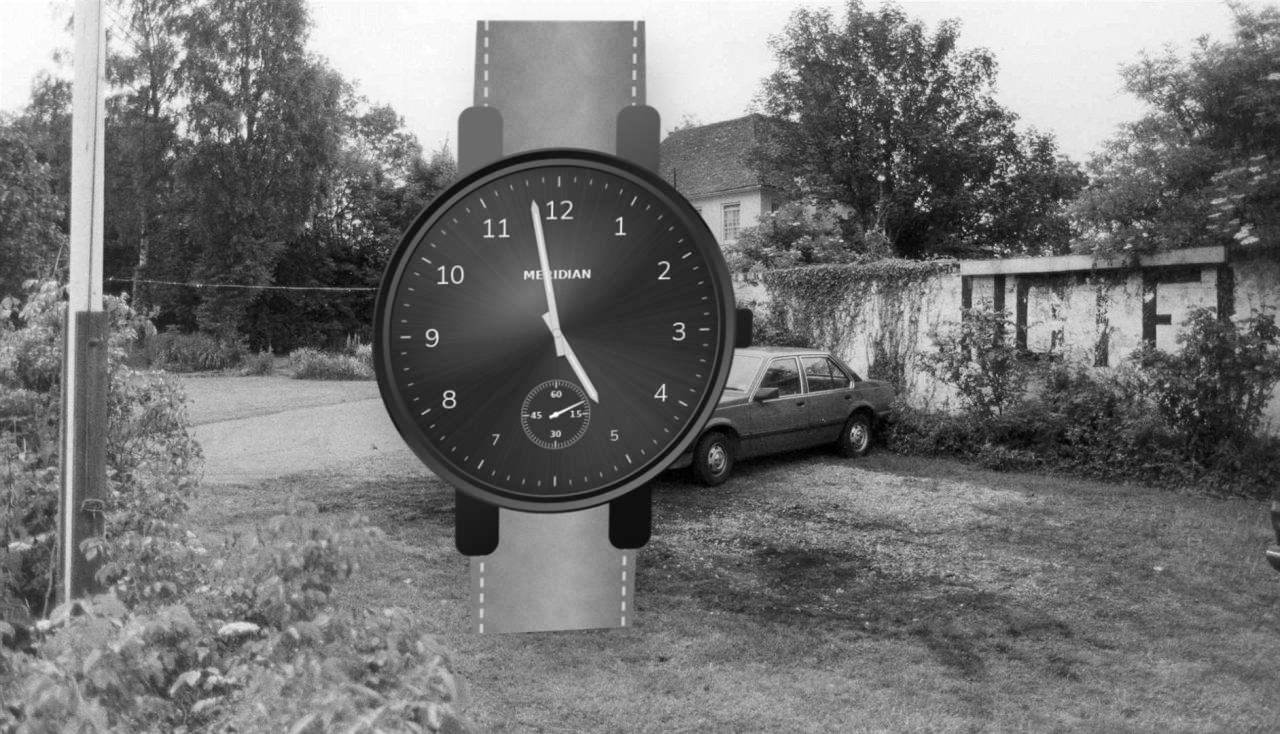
4:58:11
